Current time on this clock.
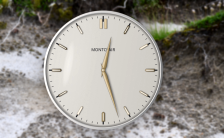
12:27
